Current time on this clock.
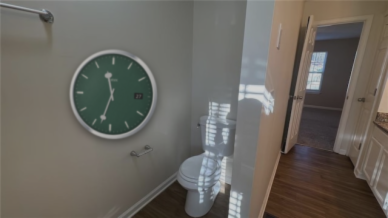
11:33
